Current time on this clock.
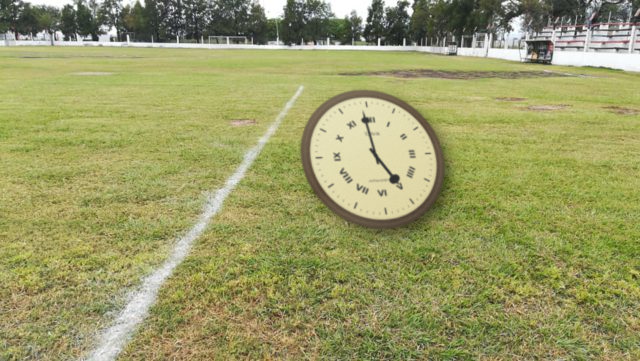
4:59
